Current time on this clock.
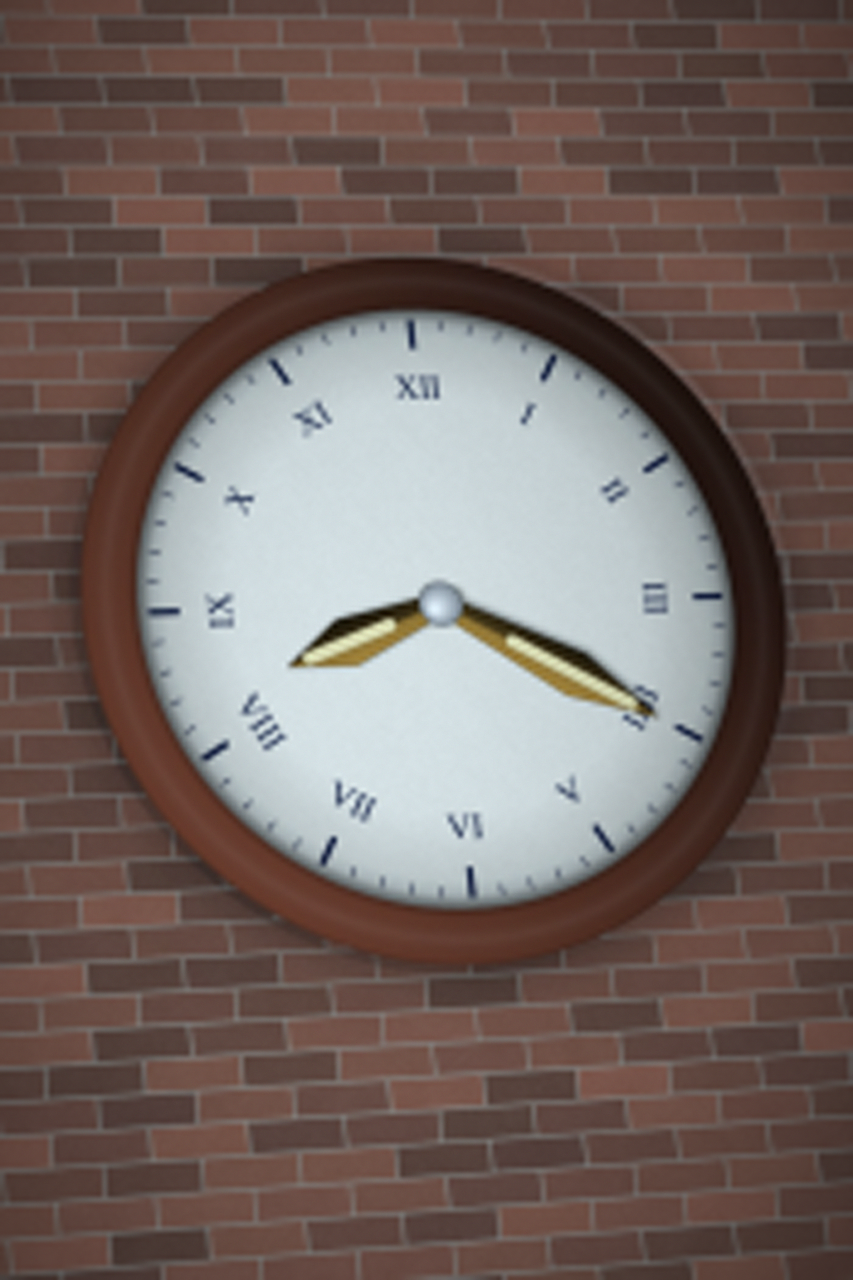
8:20
